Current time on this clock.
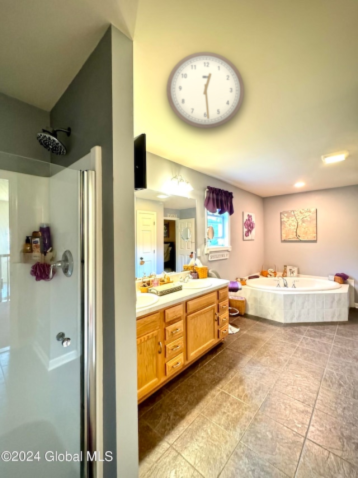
12:29
